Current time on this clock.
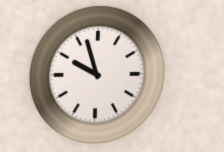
9:57
